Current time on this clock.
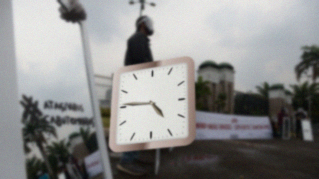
4:46
